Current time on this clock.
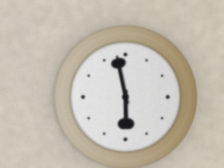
5:58
